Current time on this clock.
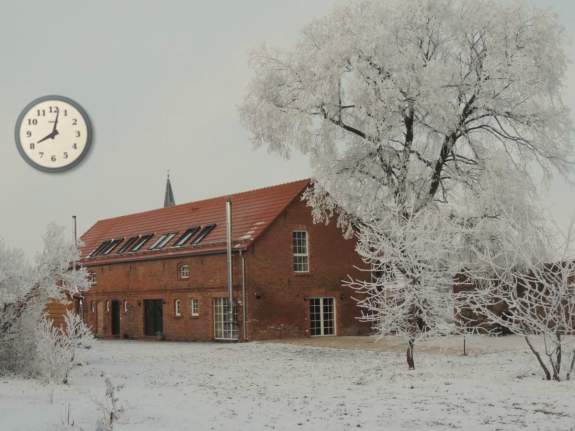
8:02
